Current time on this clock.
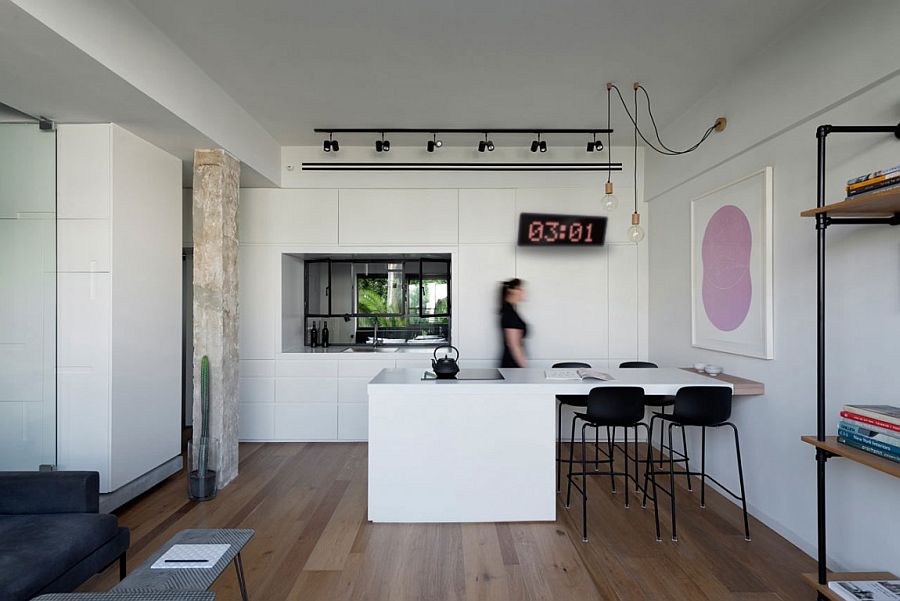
3:01
